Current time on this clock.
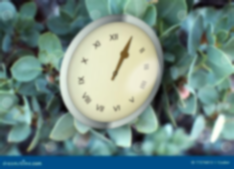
1:05
